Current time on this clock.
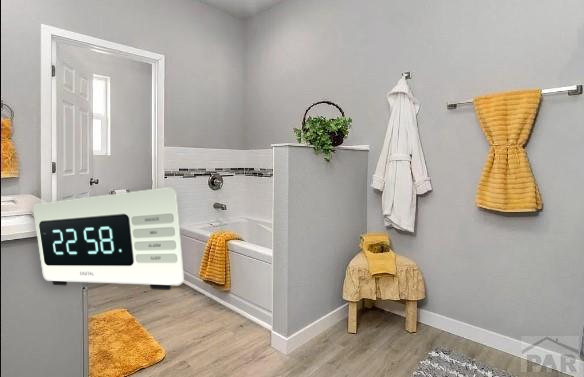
22:58
